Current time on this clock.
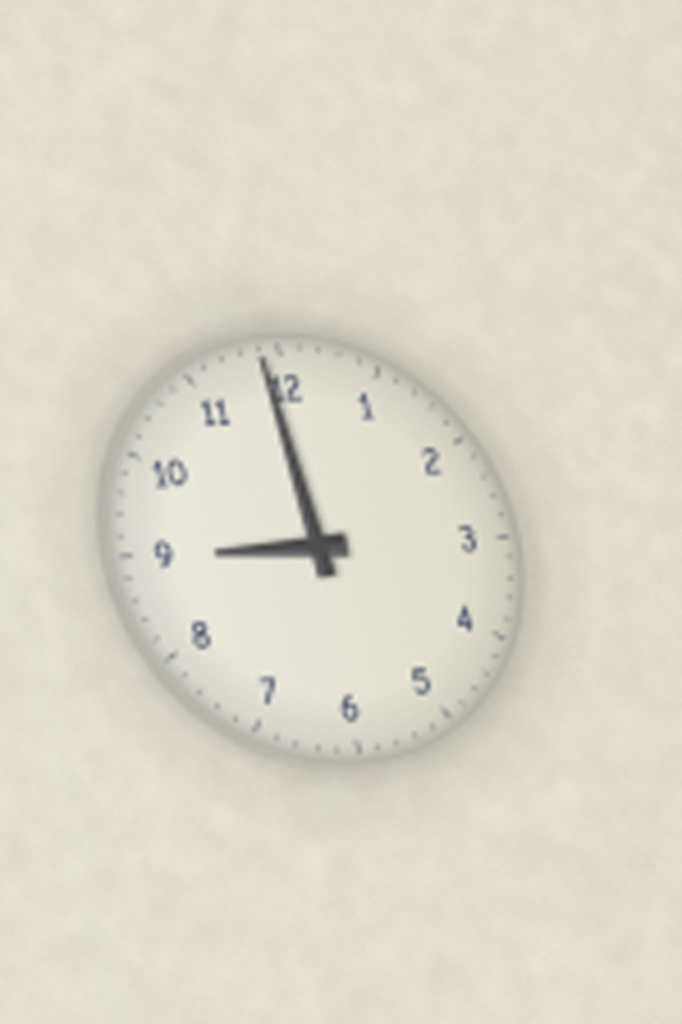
8:59
